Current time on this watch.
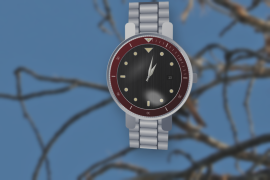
1:02
